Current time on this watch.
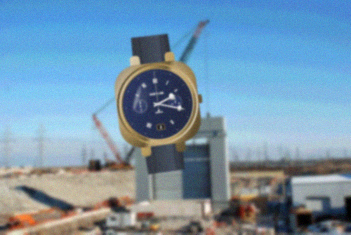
2:18
